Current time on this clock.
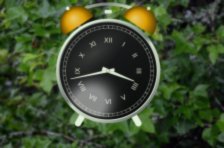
3:43
